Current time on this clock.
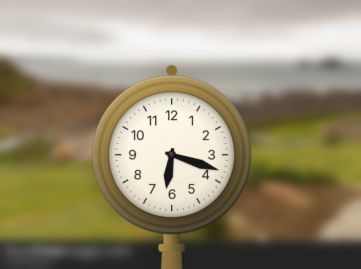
6:18
